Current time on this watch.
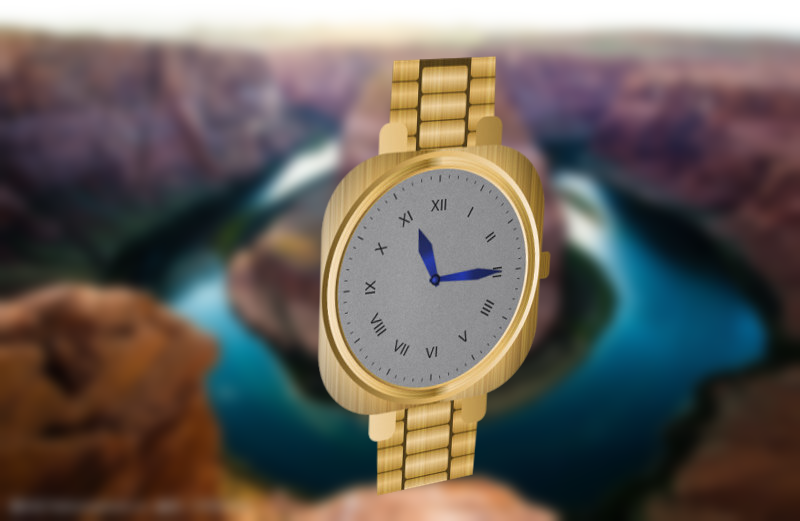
11:15
